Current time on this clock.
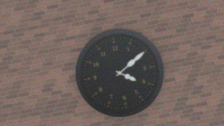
4:10
